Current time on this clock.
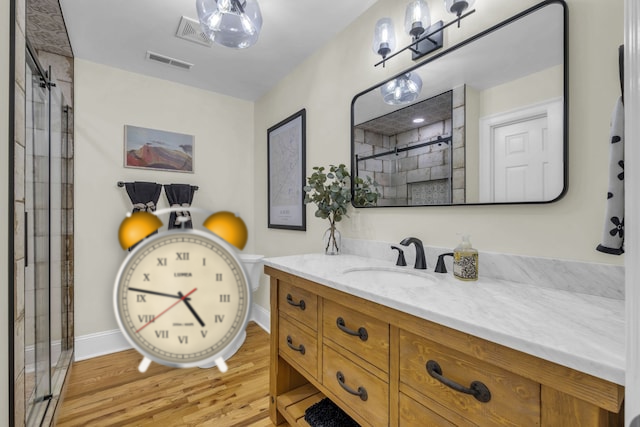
4:46:39
